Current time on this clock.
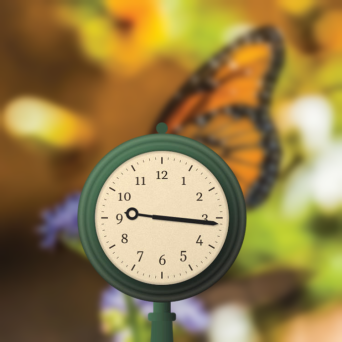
9:16
